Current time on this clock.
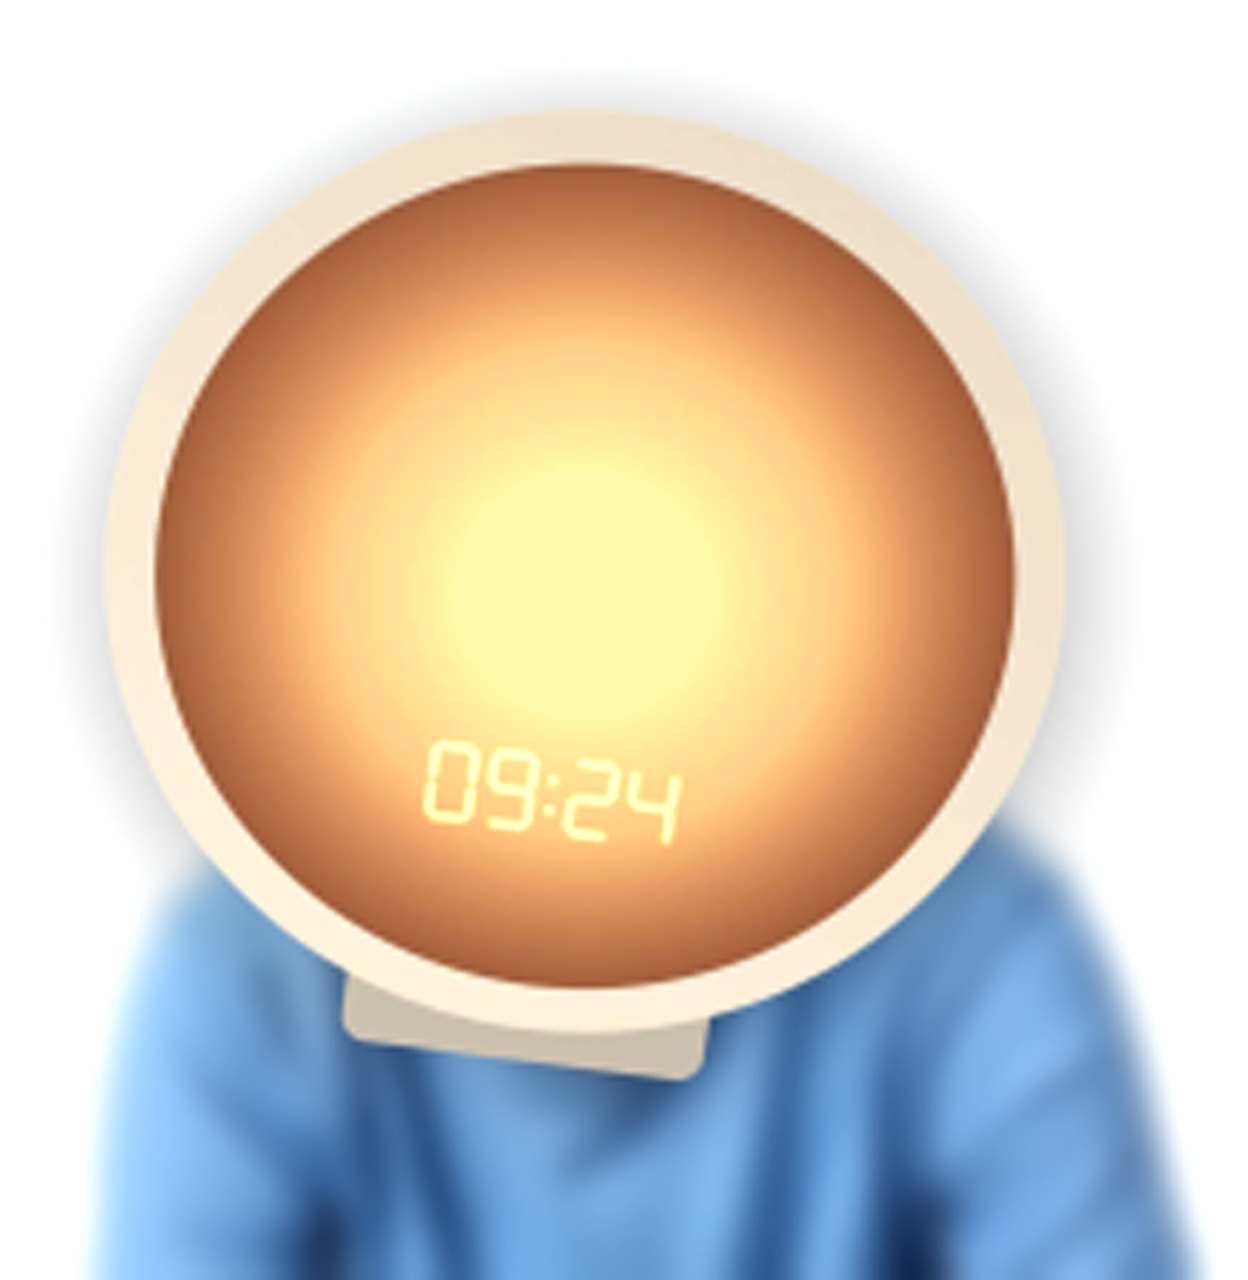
9:24
